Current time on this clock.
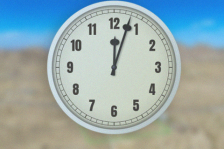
12:03
